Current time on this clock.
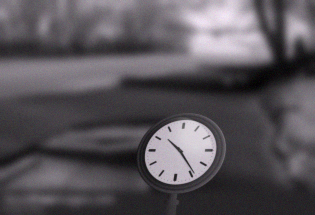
10:24
